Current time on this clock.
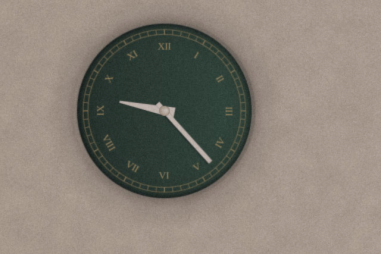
9:23
